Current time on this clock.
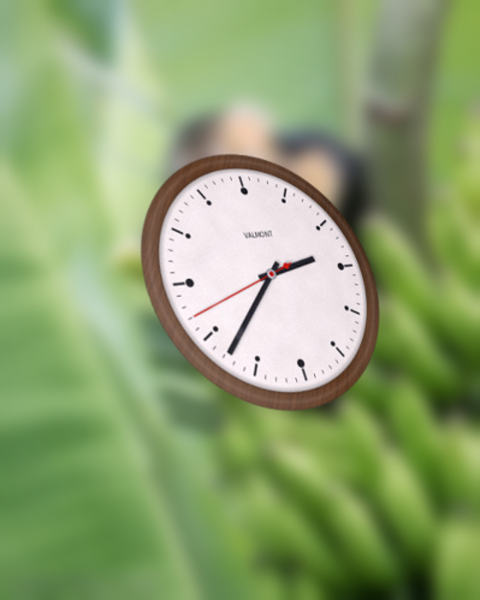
2:37:42
